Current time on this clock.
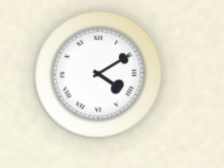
4:10
